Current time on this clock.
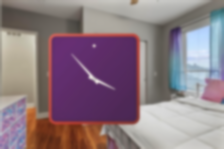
3:53
